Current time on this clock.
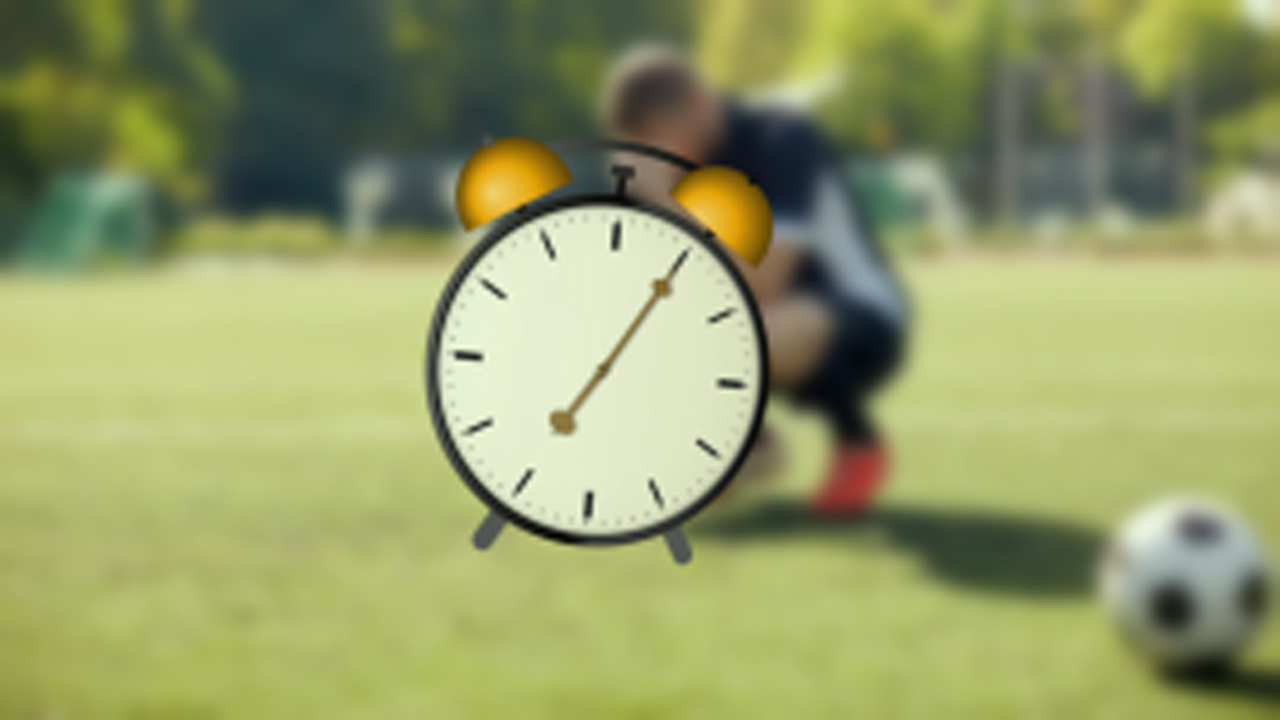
7:05
